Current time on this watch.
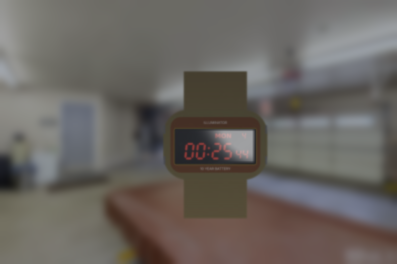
0:25:44
